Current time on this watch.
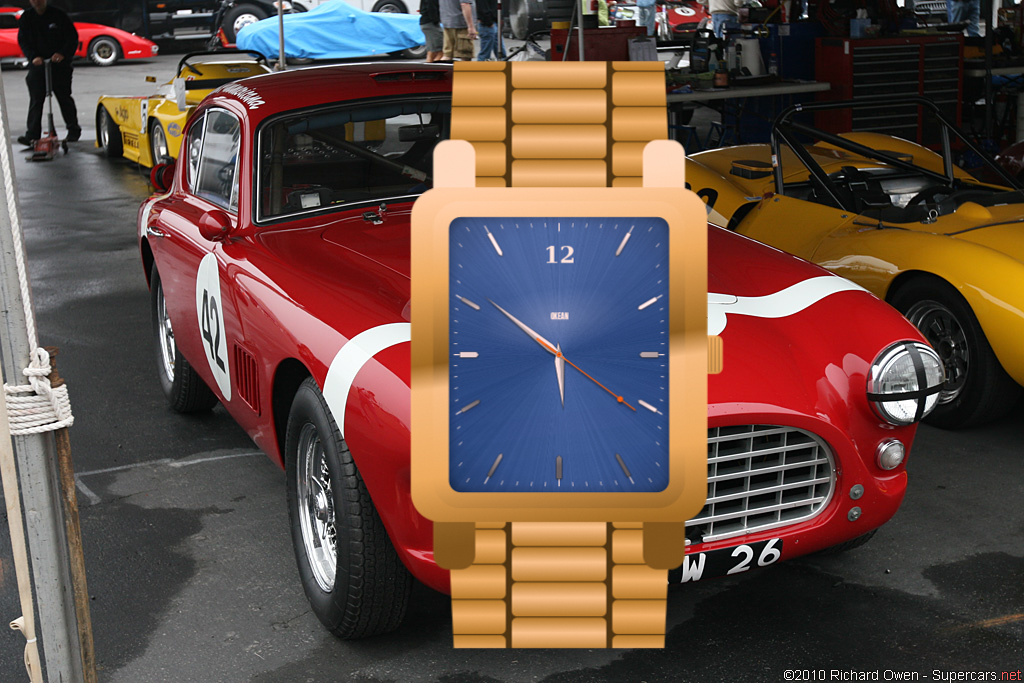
5:51:21
